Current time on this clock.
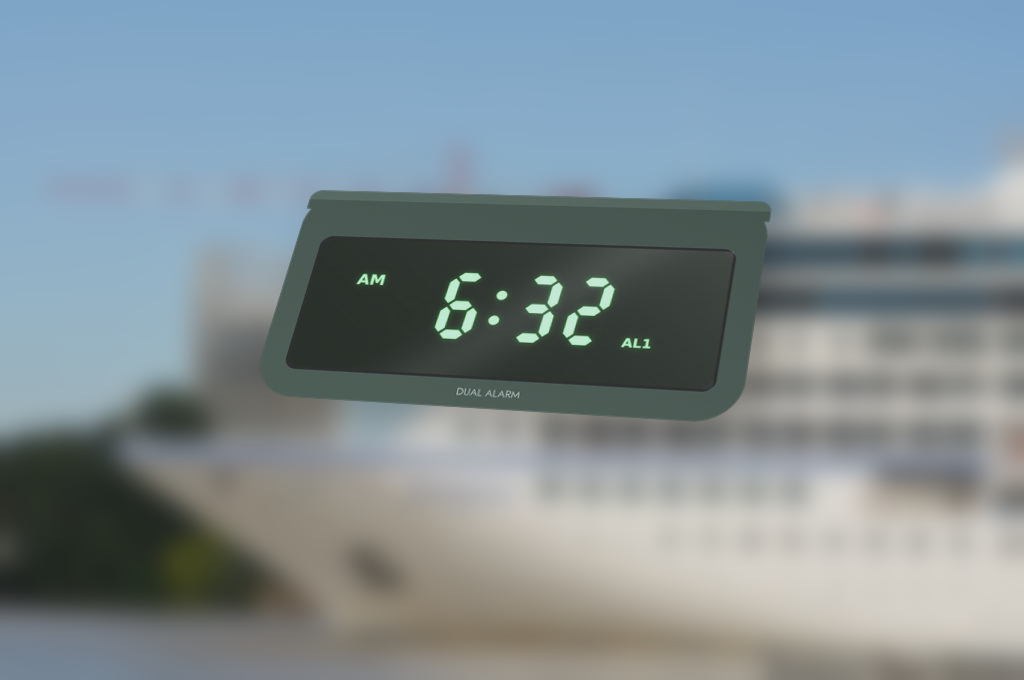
6:32
